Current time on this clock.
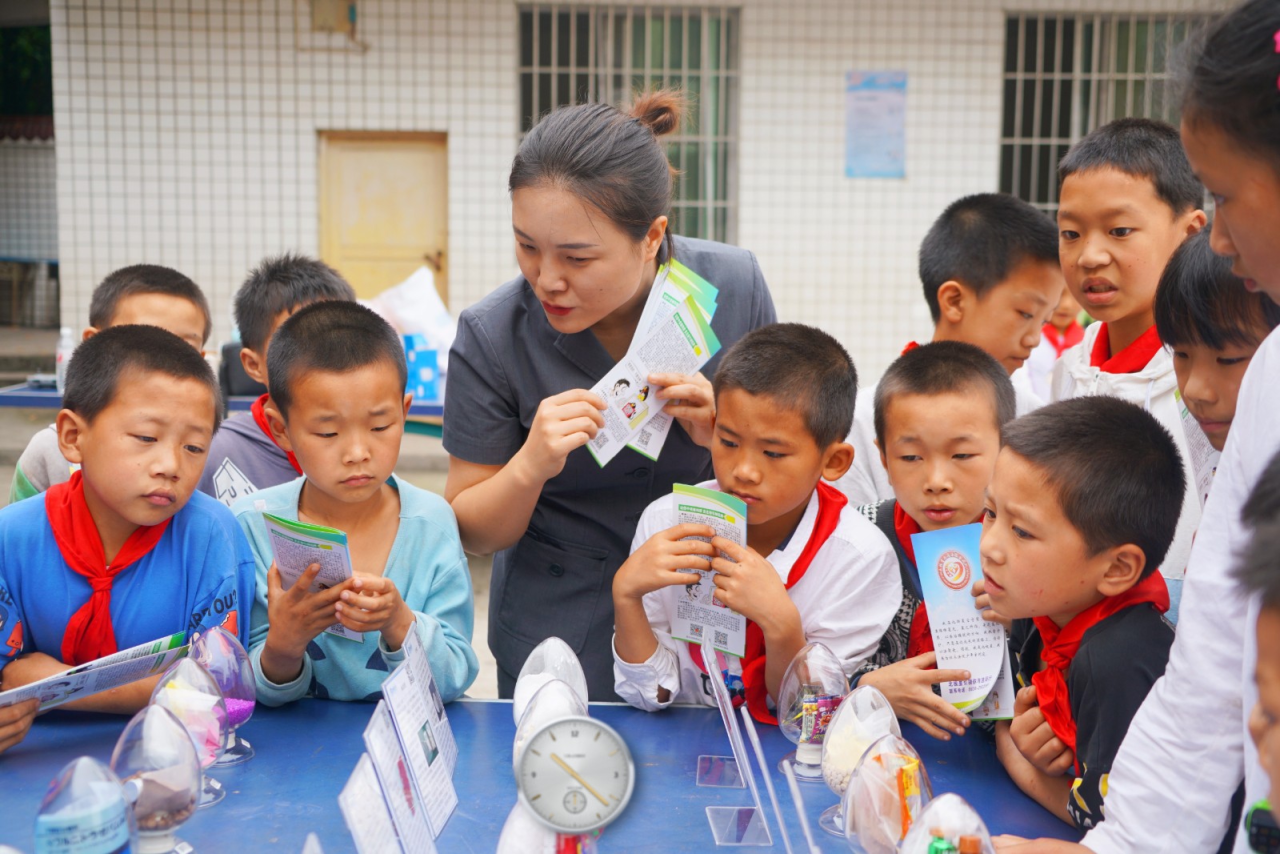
10:22
